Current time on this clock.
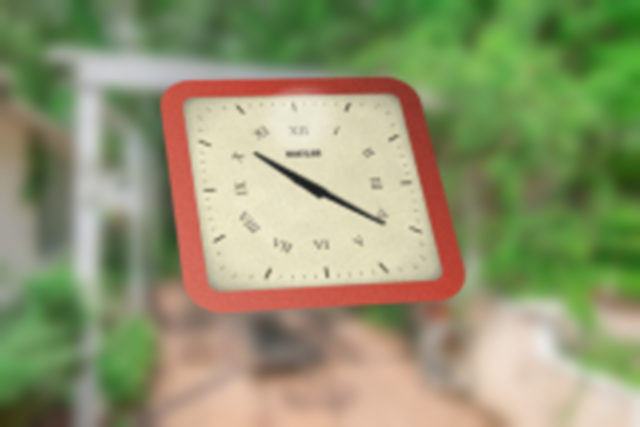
10:21
